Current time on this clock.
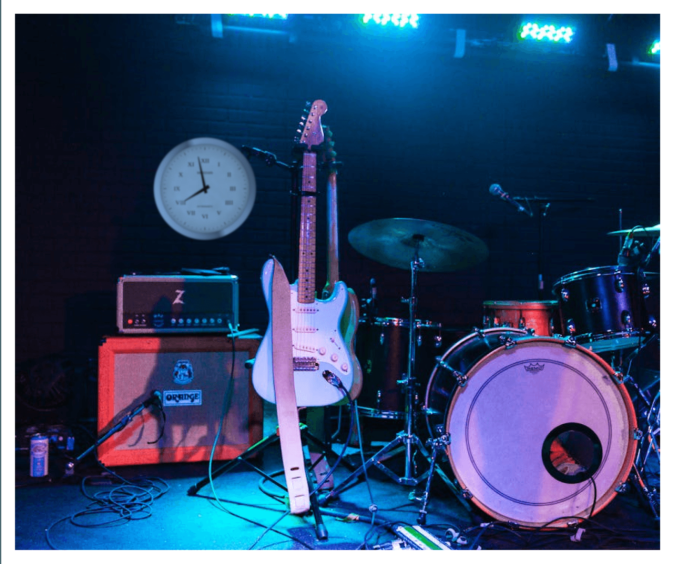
7:58
